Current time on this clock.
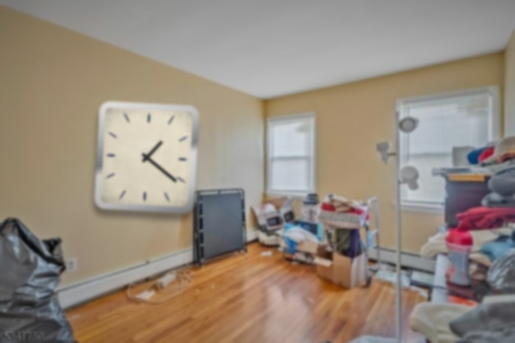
1:21
